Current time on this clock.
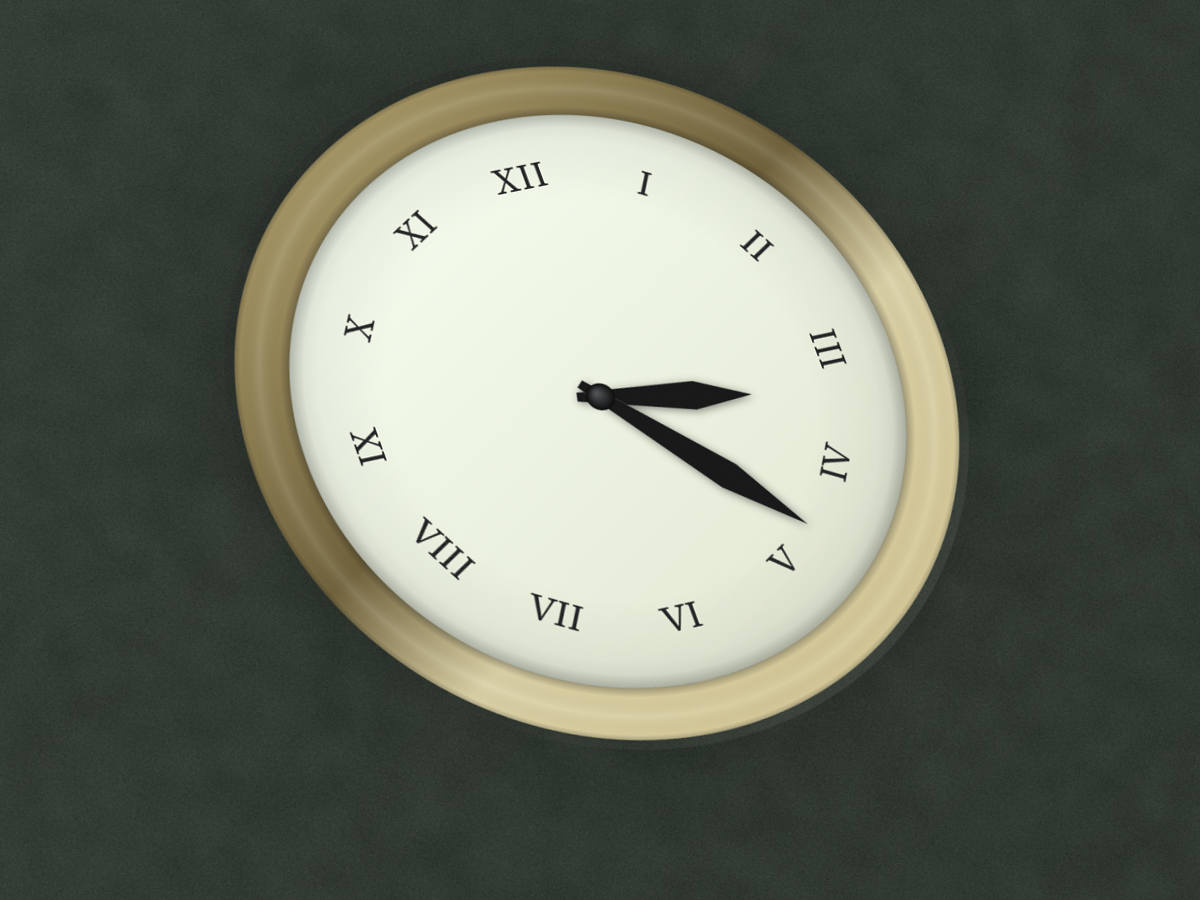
3:23
